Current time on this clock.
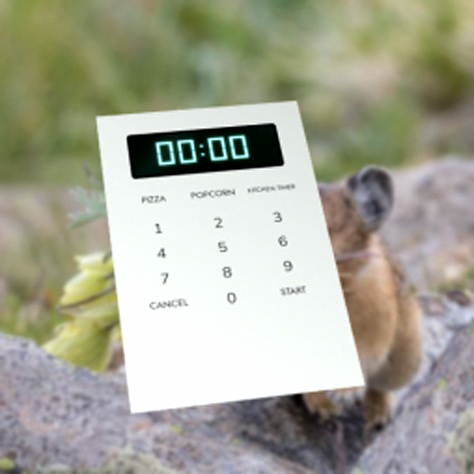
0:00
